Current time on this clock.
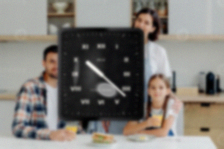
10:22
